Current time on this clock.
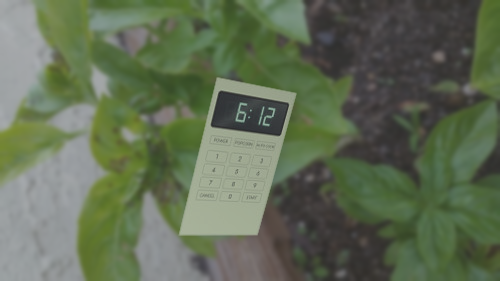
6:12
